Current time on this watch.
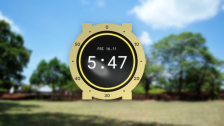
5:47
